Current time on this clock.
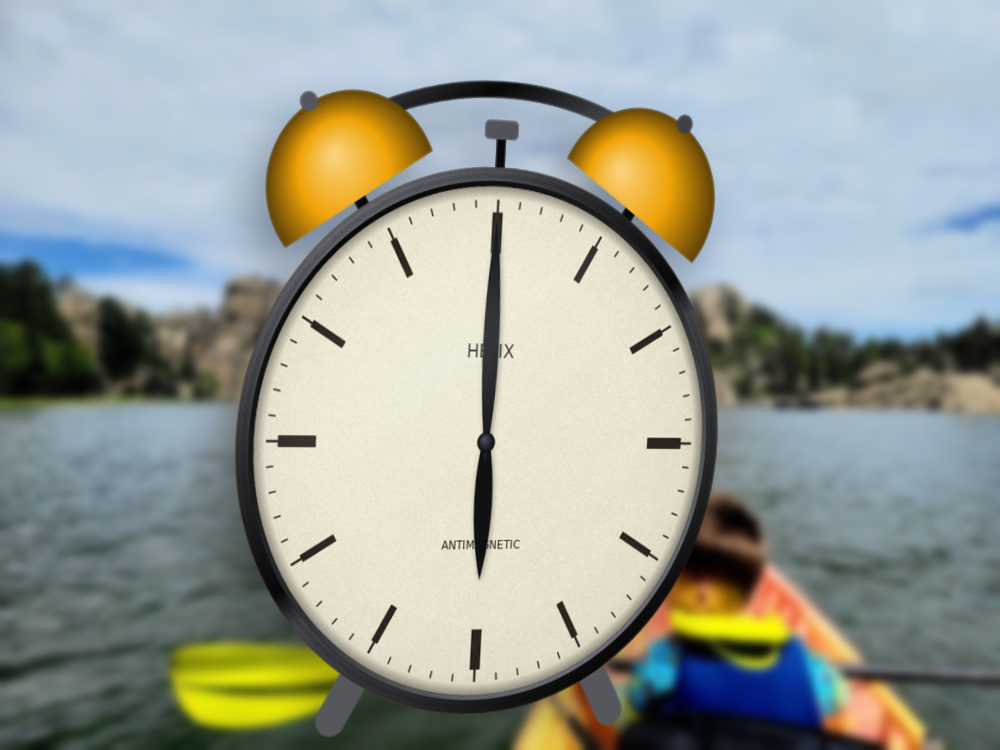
6:00
